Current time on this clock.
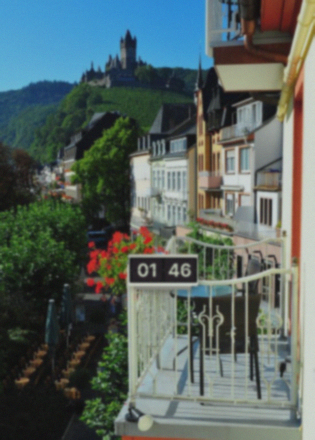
1:46
